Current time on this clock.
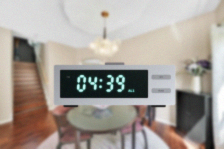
4:39
